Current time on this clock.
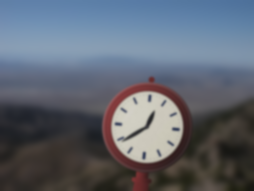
12:39
